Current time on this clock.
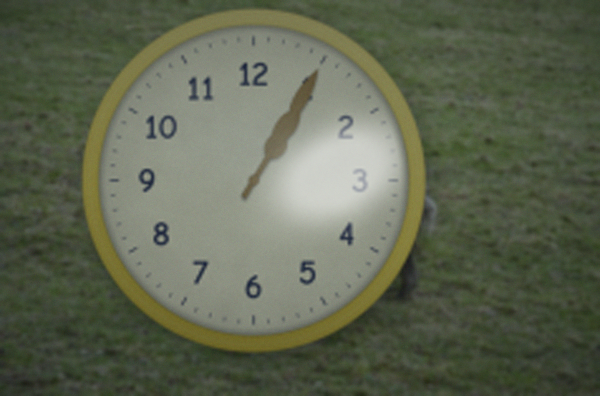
1:05
